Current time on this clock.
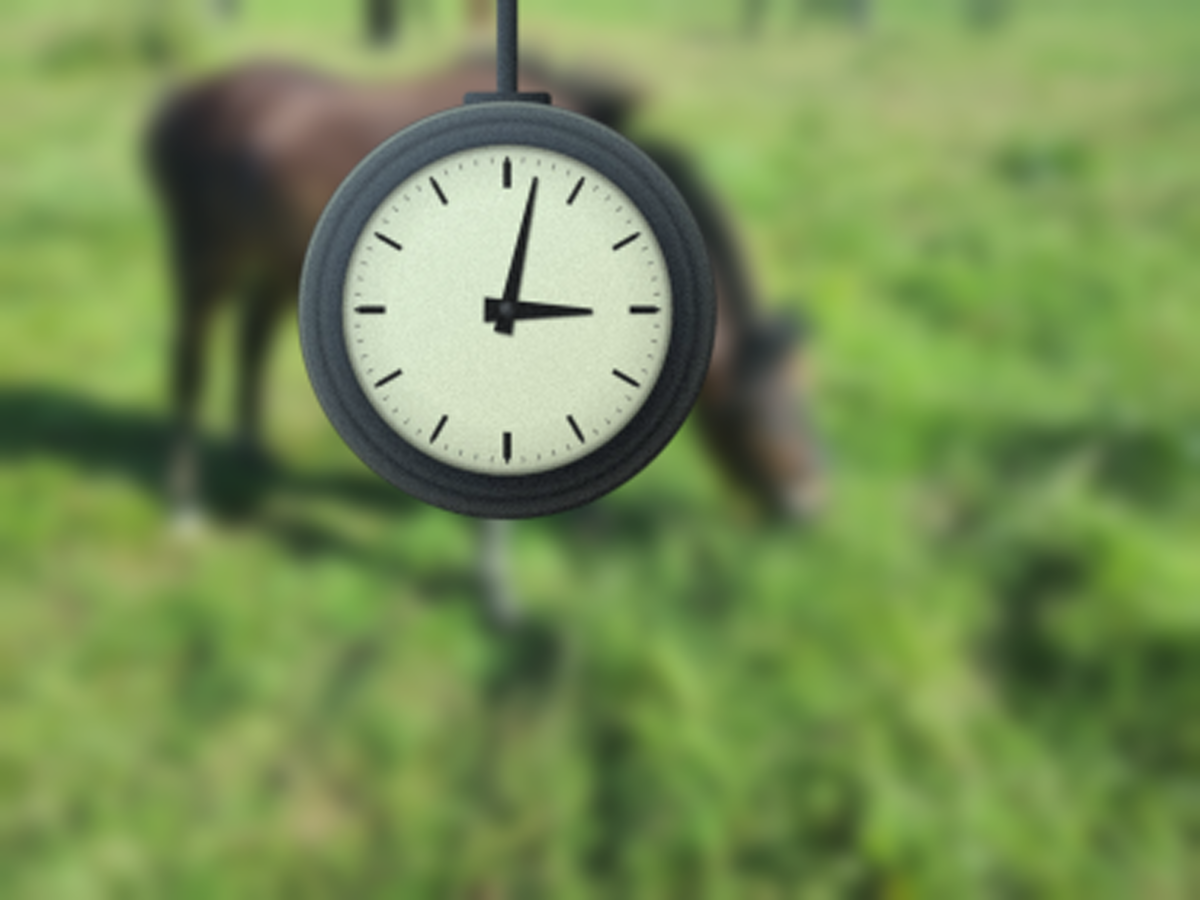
3:02
